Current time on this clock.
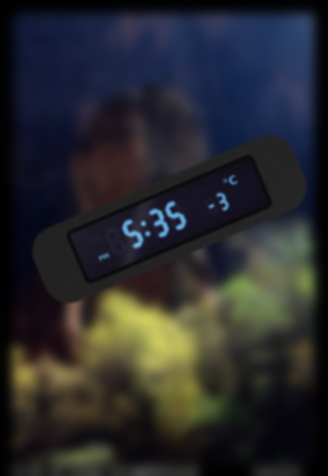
5:35
